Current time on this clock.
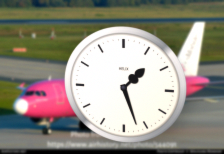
1:27
